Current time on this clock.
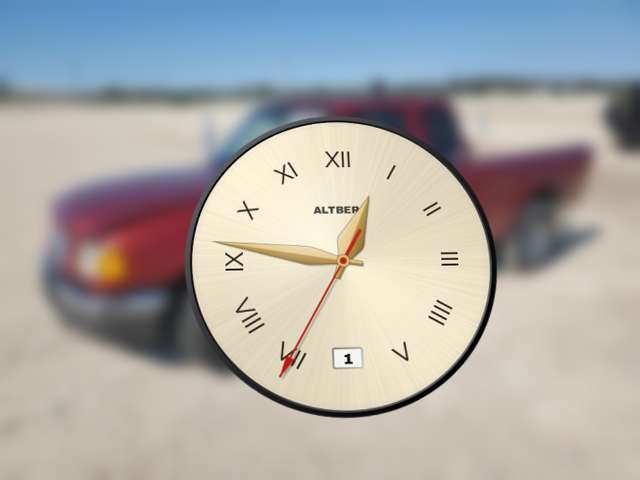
12:46:35
